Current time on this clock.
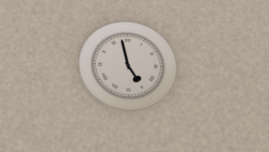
4:58
